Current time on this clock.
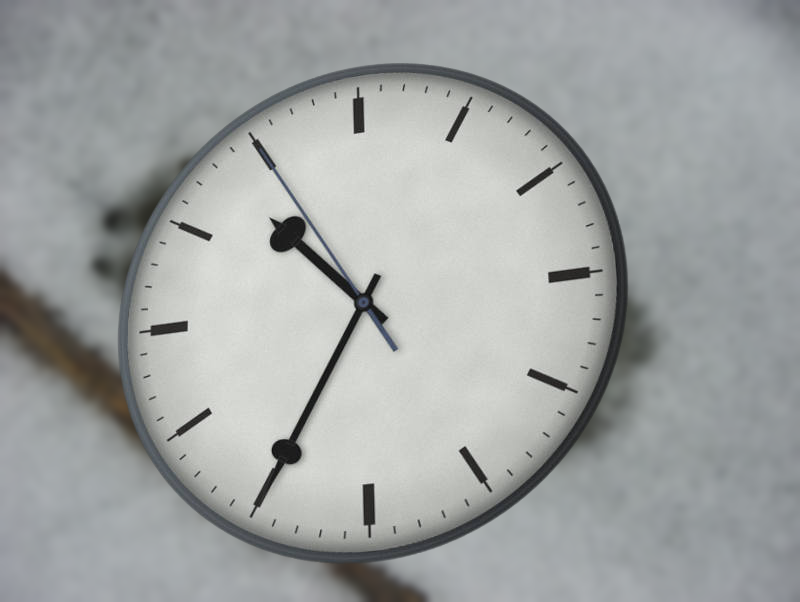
10:34:55
